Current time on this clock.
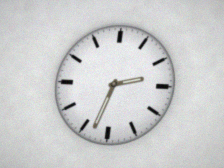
2:33
